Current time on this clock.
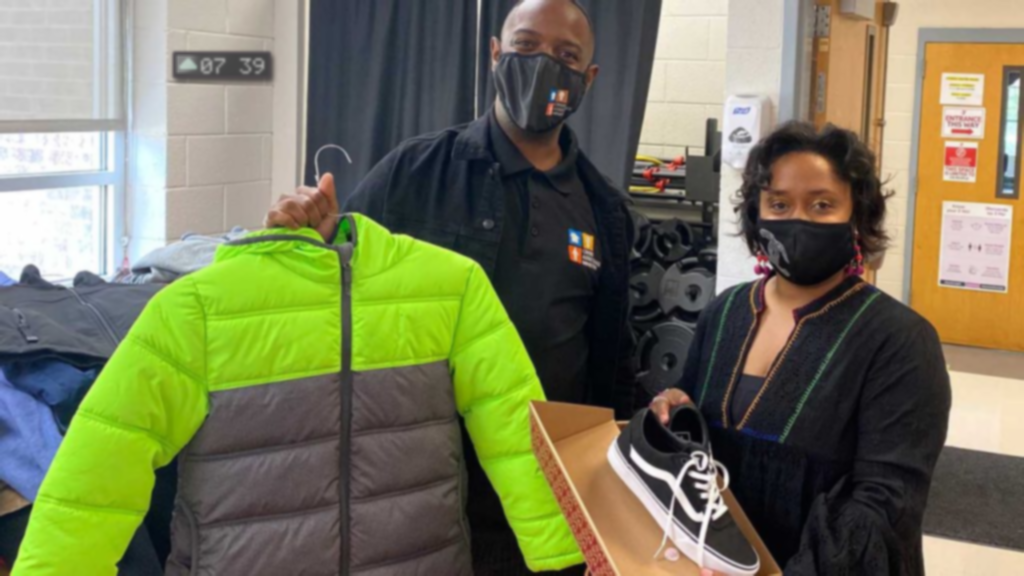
7:39
